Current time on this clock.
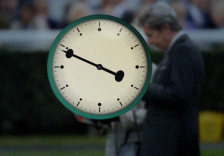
3:49
